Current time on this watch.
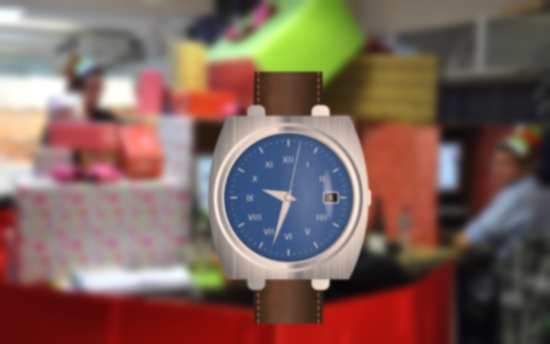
9:33:02
